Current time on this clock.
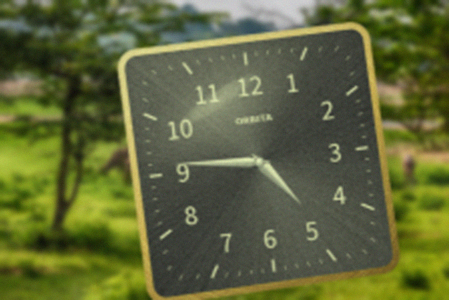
4:46
